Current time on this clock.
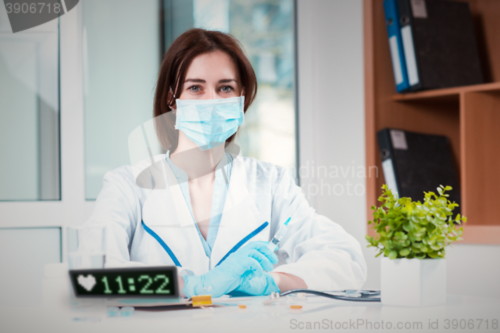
11:22
